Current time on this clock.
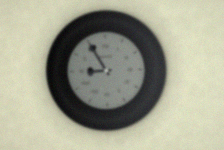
8:55
